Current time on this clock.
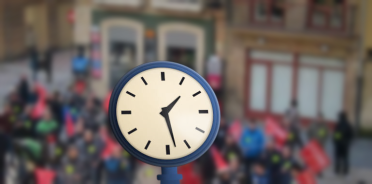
1:28
